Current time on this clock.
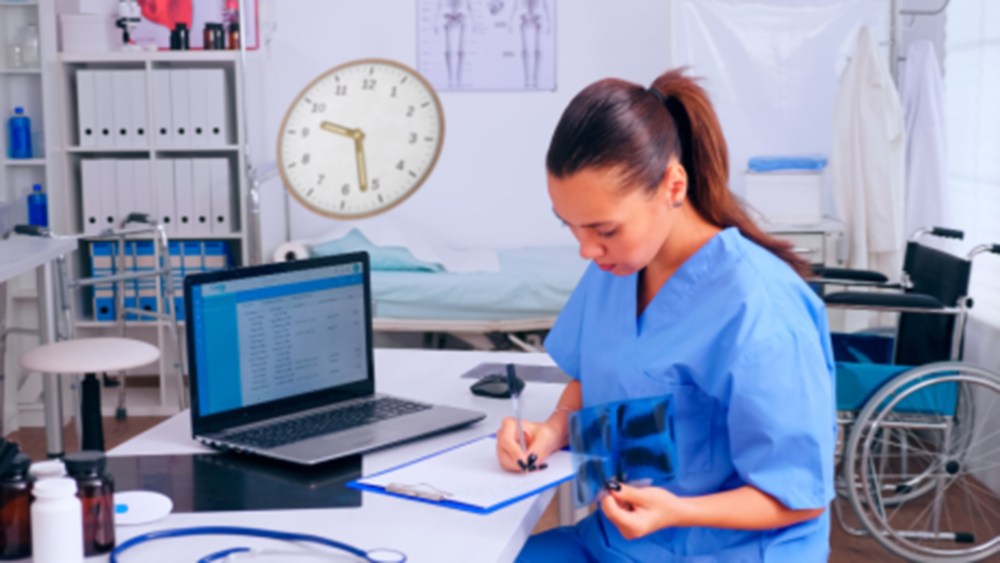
9:27
